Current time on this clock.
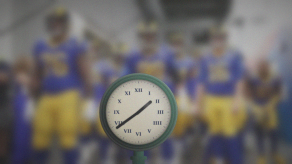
1:39
